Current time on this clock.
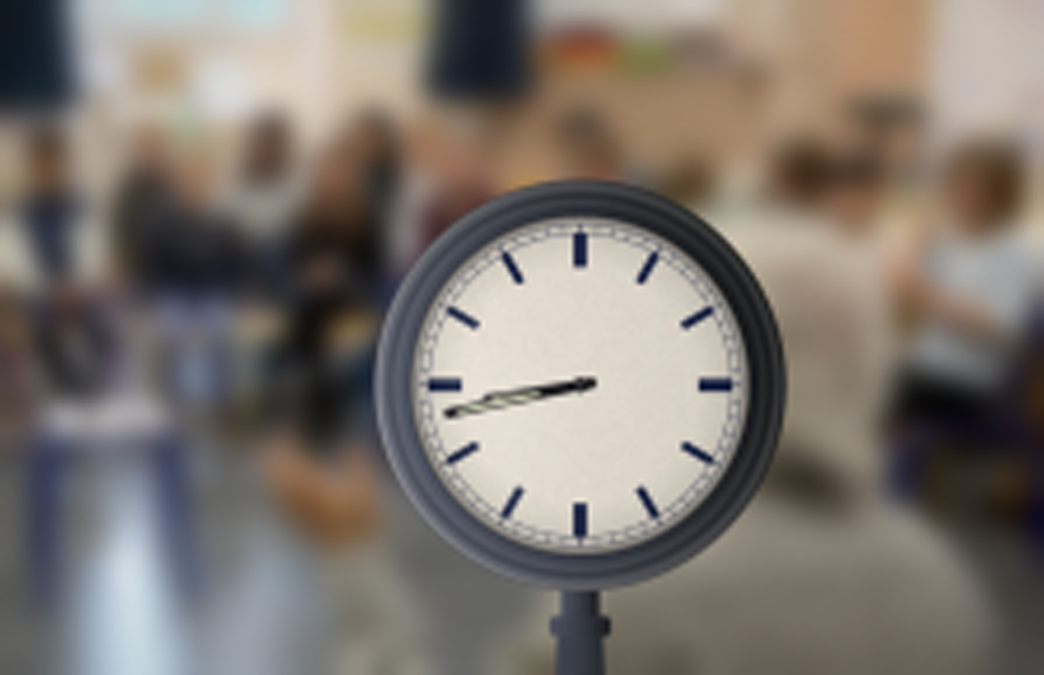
8:43
